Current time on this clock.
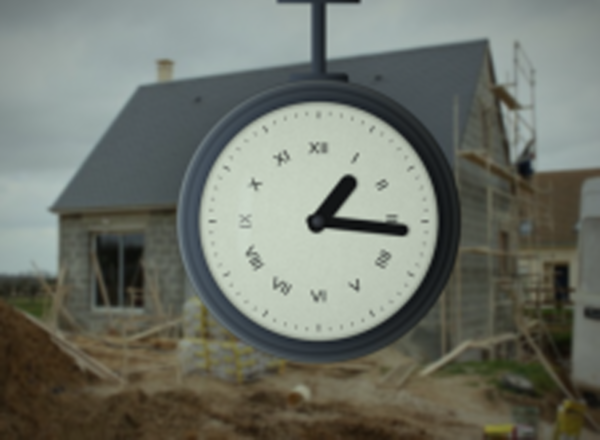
1:16
